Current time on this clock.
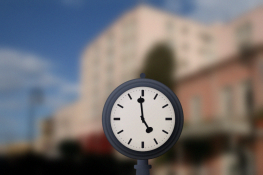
4:59
